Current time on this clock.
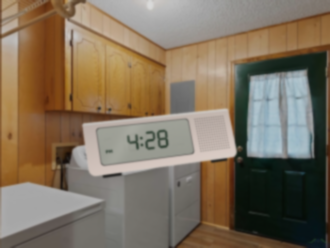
4:28
